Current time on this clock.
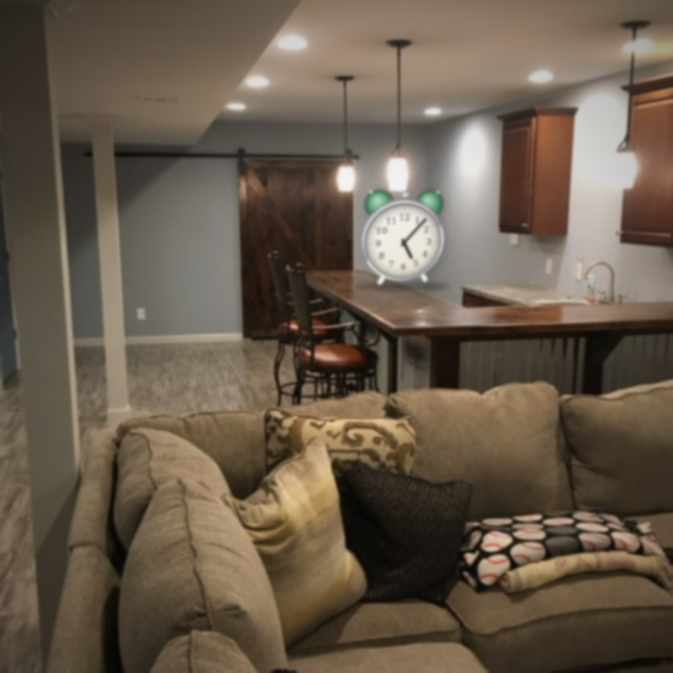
5:07
